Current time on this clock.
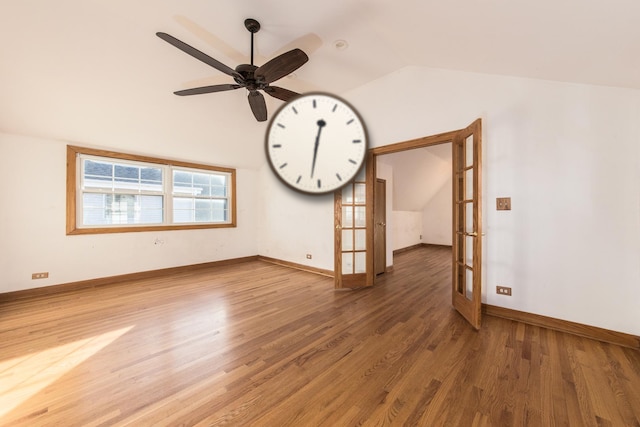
12:32
